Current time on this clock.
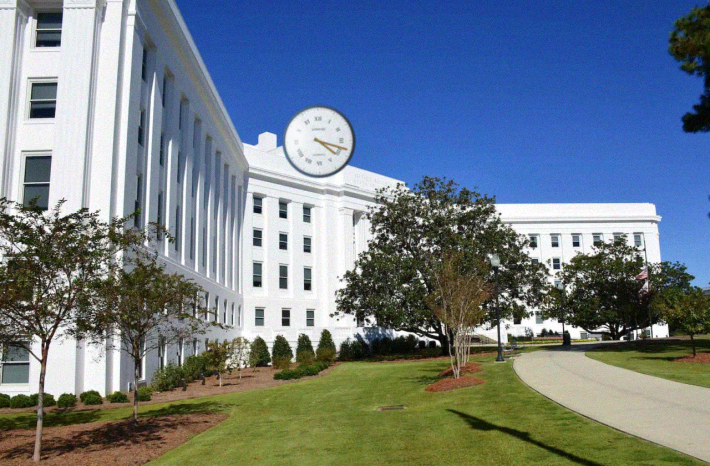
4:18
